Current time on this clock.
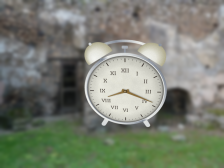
8:19
